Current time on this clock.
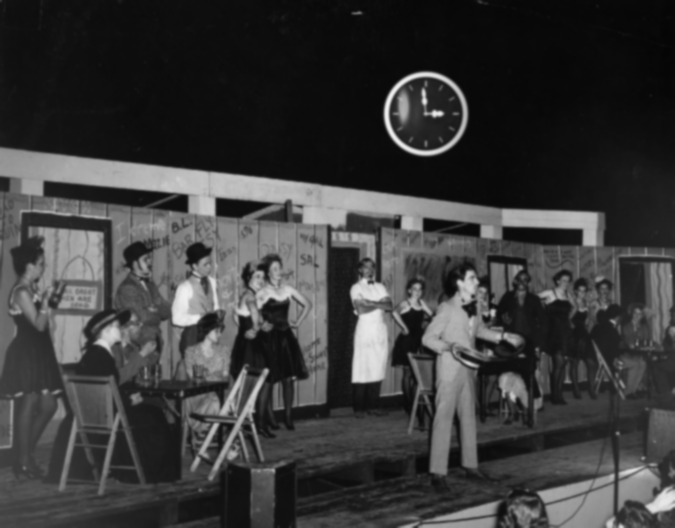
2:59
